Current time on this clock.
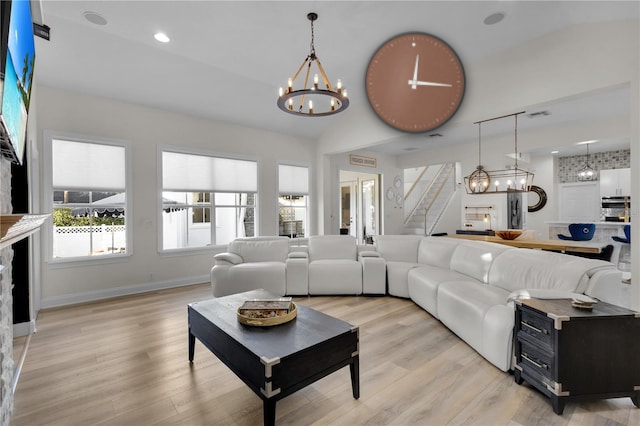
12:16
